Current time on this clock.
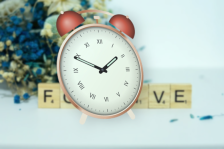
1:49
